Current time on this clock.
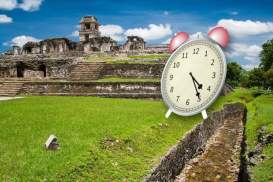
4:25
